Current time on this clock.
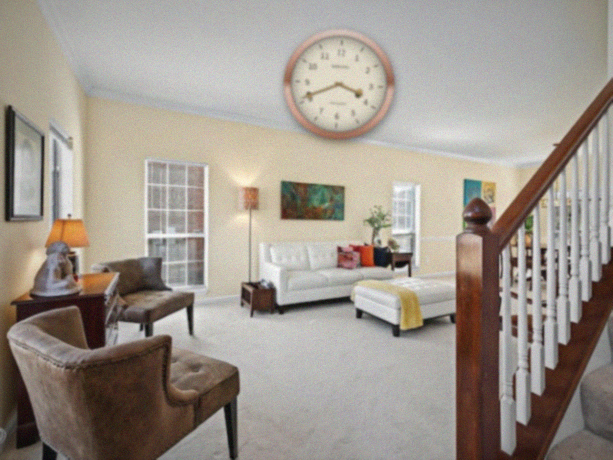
3:41
